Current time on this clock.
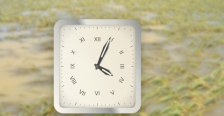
4:04
